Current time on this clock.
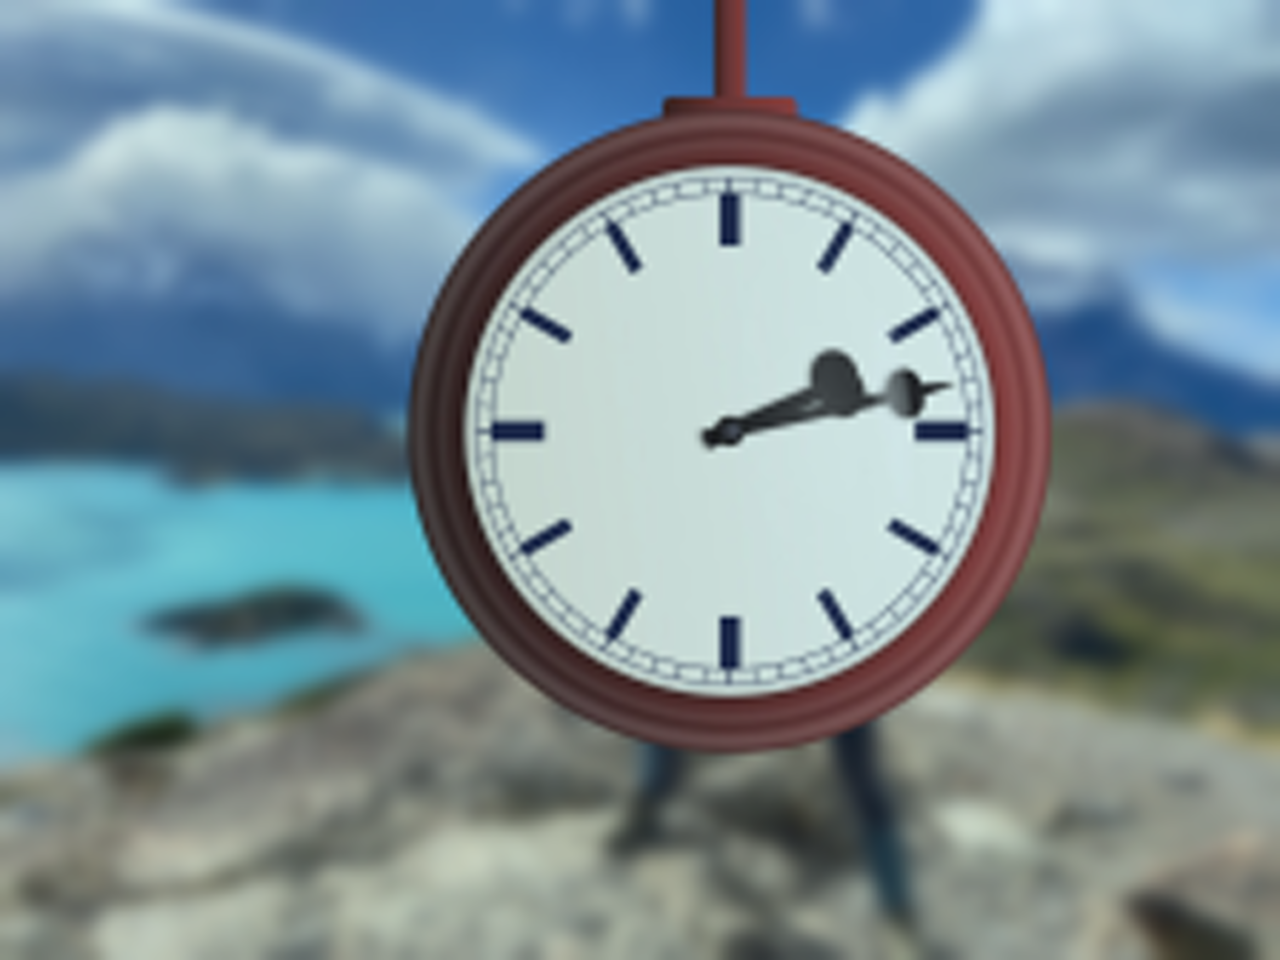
2:13
